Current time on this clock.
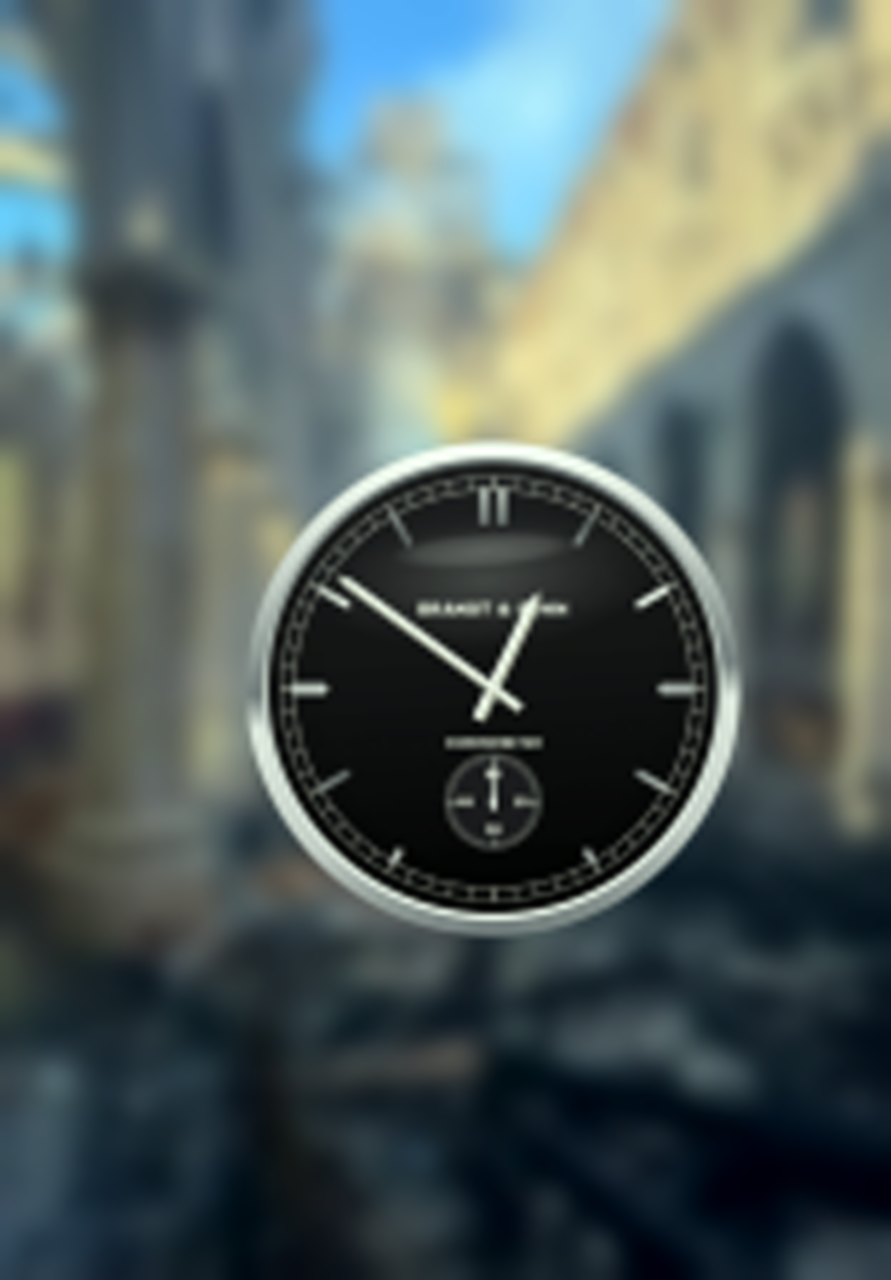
12:51
